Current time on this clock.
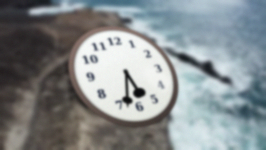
5:33
